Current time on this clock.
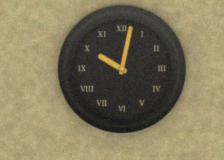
10:02
